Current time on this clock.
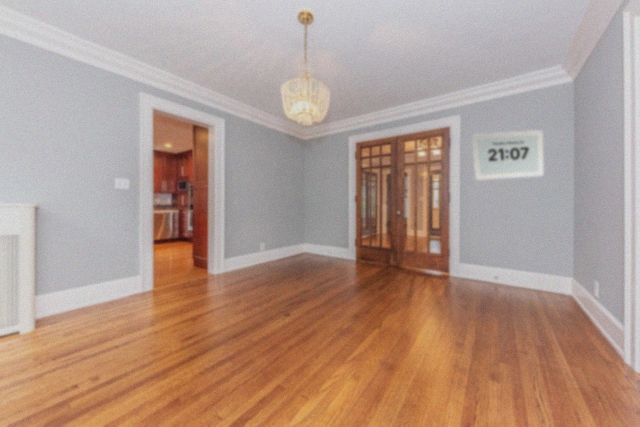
21:07
